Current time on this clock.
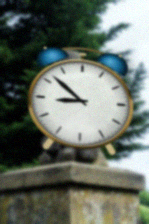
8:52
